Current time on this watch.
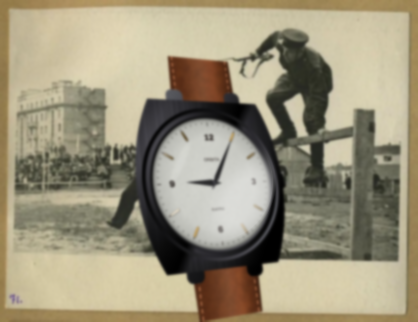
9:05
